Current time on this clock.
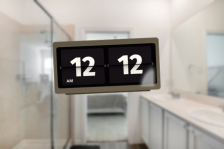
12:12
